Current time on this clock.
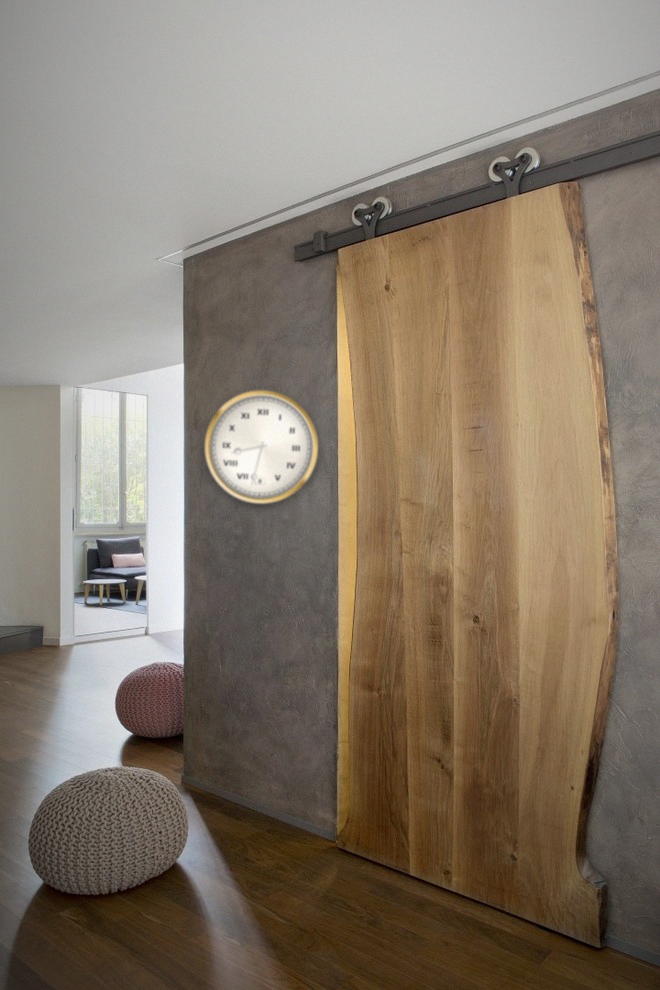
8:32
